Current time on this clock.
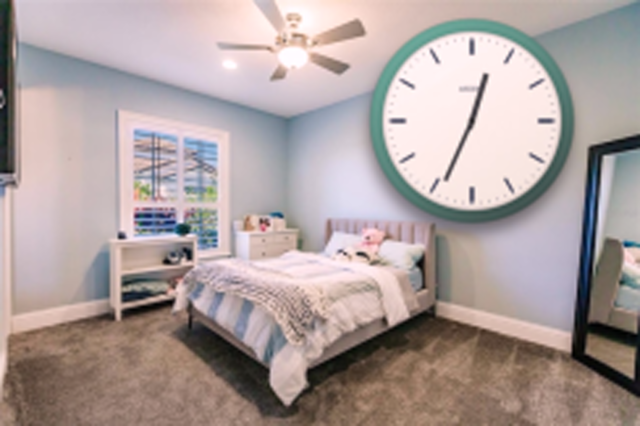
12:34
